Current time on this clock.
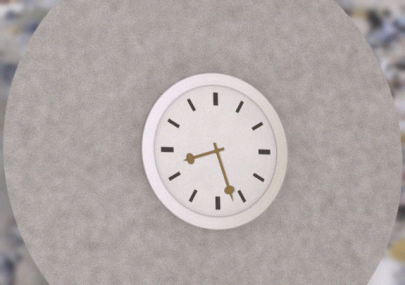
8:27
